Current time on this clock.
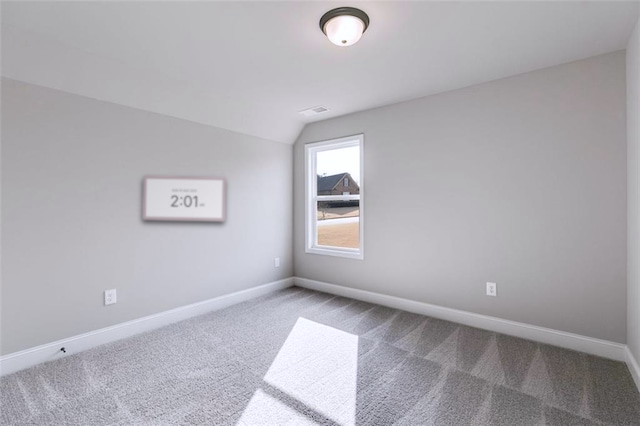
2:01
